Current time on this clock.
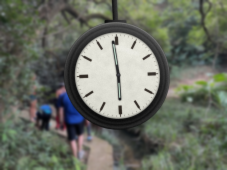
5:59
